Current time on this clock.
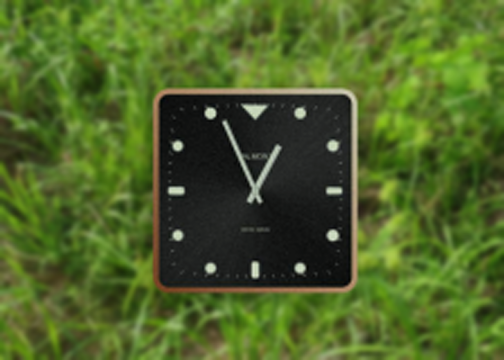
12:56
